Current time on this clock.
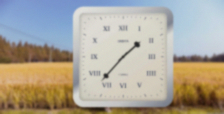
1:37
